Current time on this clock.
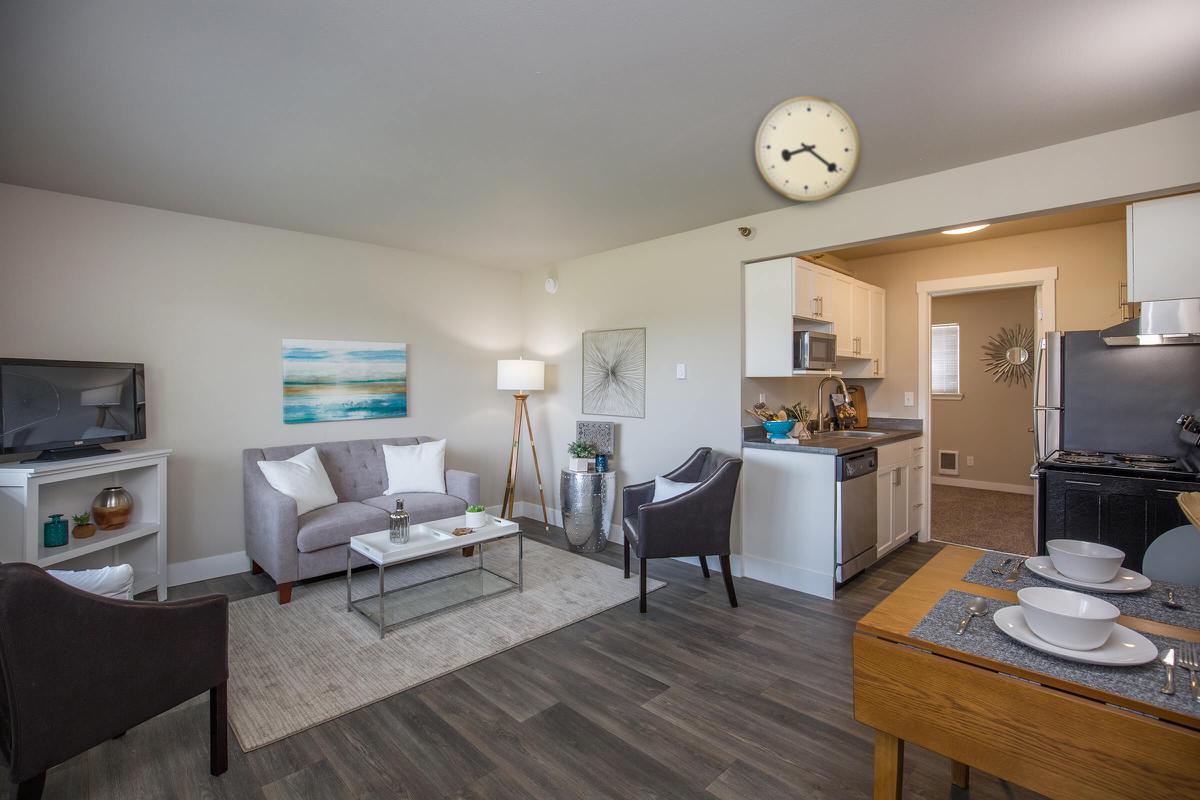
8:21
